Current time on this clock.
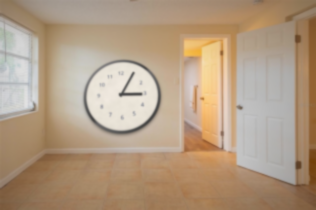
3:05
